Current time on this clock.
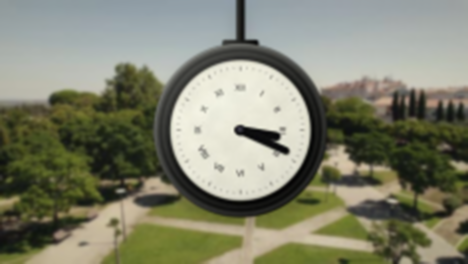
3:19
